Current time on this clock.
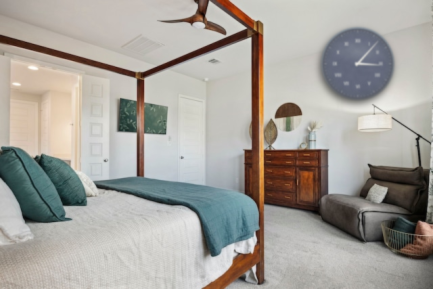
3:07
